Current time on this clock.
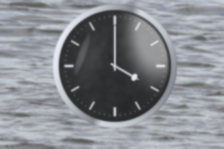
4:00
